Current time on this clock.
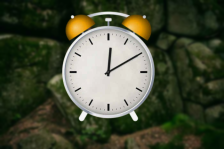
12:10
